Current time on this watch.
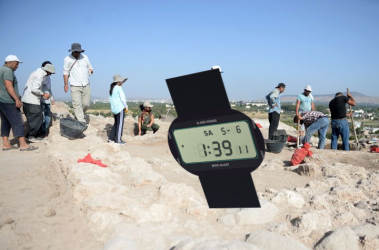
1:39:11
